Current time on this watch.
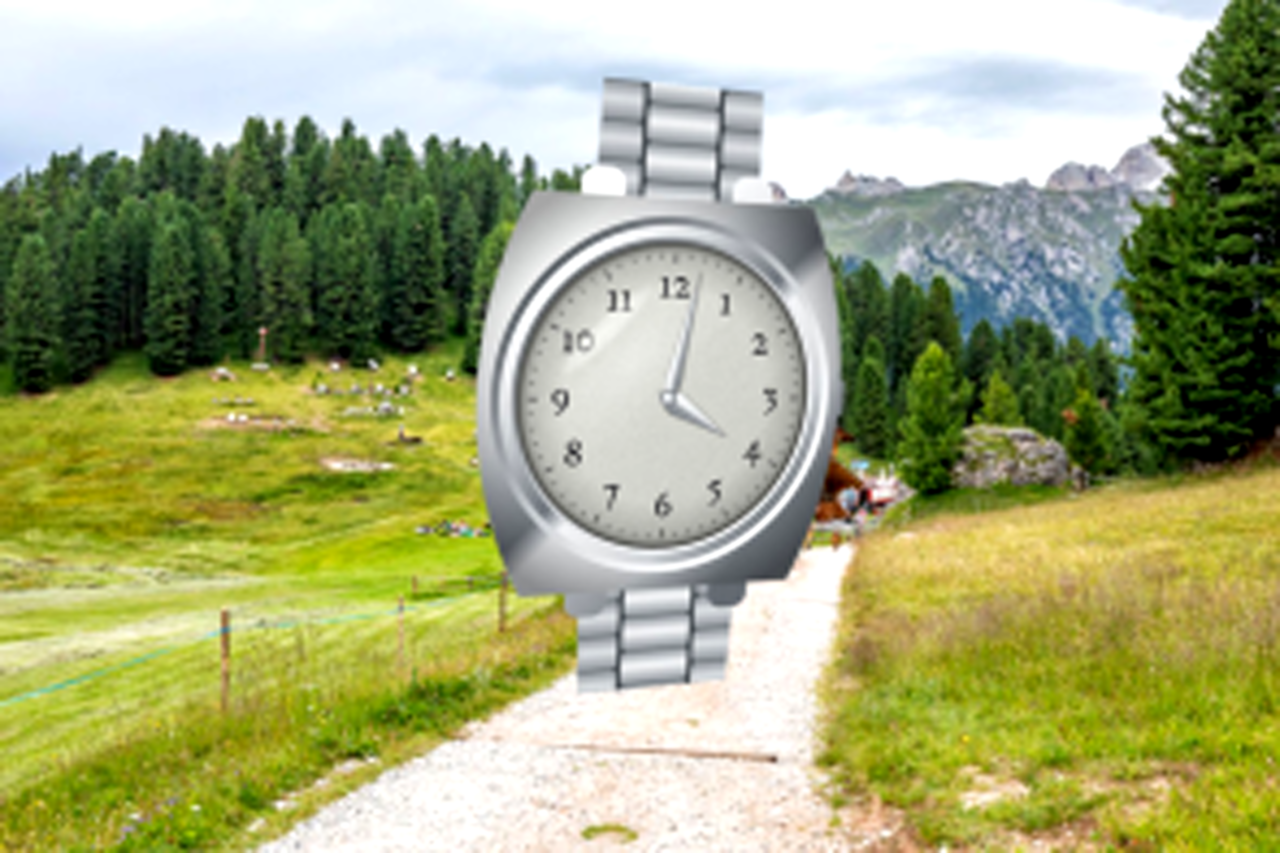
4:02
